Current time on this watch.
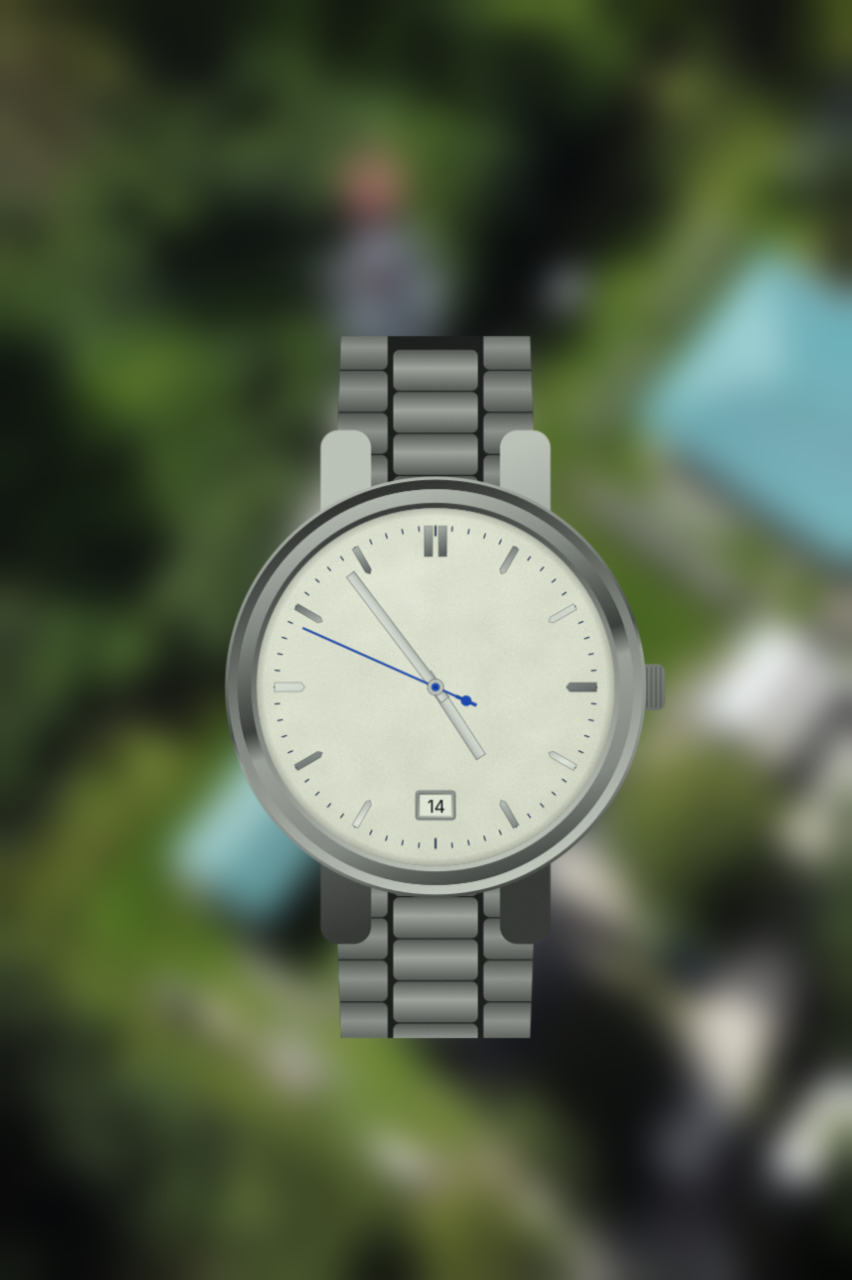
4:53:49
